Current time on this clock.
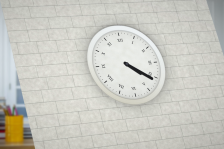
4:21
